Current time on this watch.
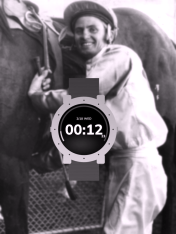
0:12
